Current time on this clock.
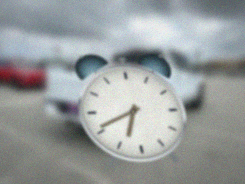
6:41
